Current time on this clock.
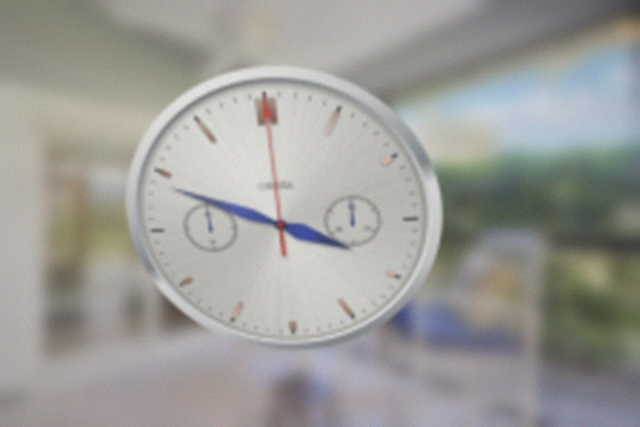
3:49
